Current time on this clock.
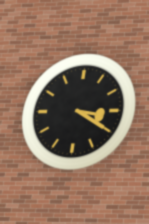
3:20
